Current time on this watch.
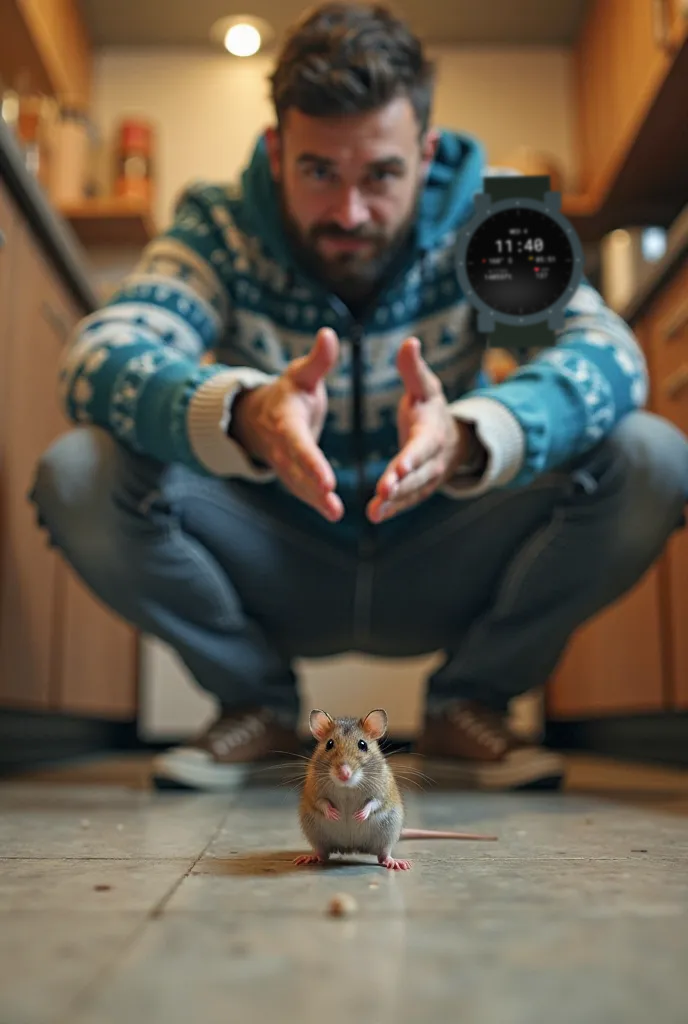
11:40
